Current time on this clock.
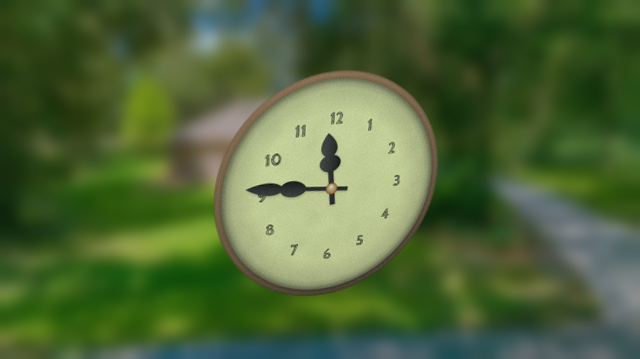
11:46
